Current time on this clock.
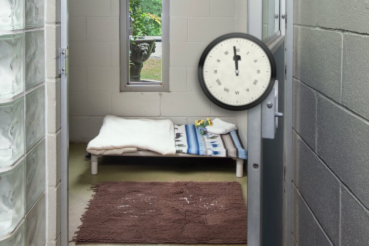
11:59
